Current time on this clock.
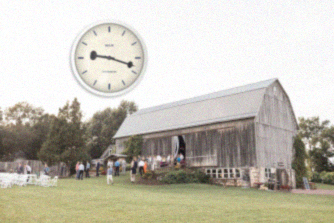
9:18
